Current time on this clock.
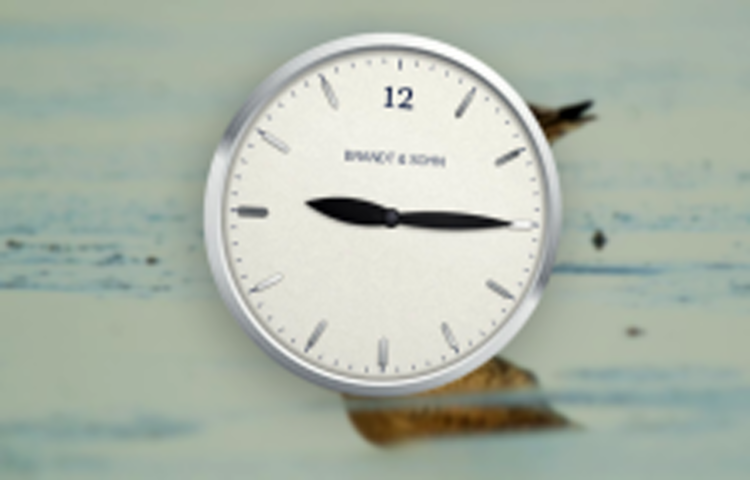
9:15
